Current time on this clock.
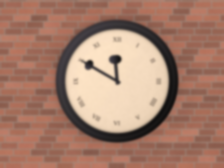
11:50
